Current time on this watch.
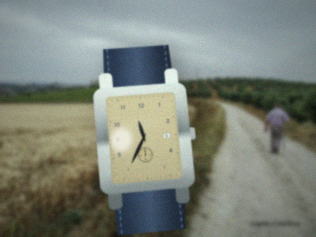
11:35
